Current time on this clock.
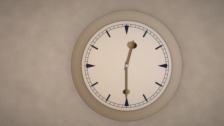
12:30
